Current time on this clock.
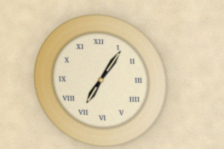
7:06
